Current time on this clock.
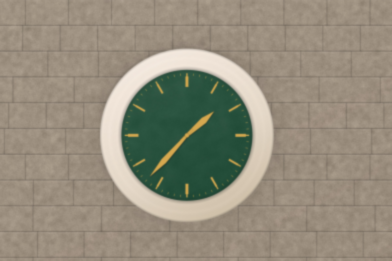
1:37
